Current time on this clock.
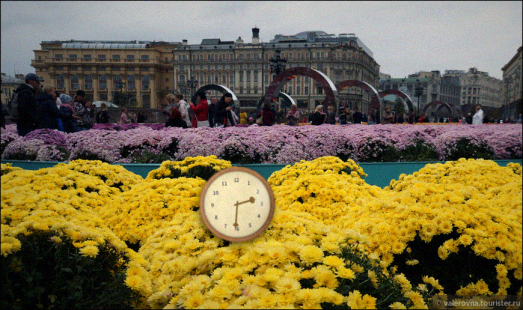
2:31
